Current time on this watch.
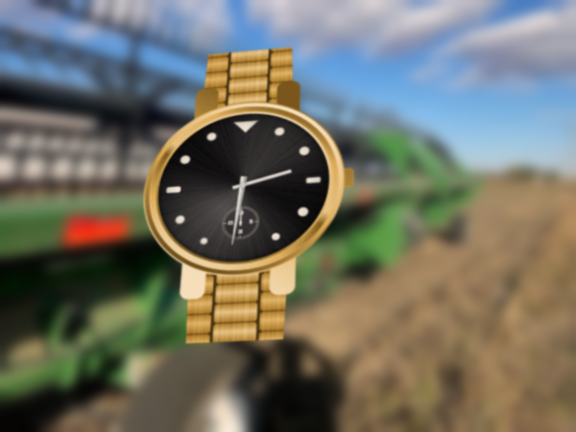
2:31
